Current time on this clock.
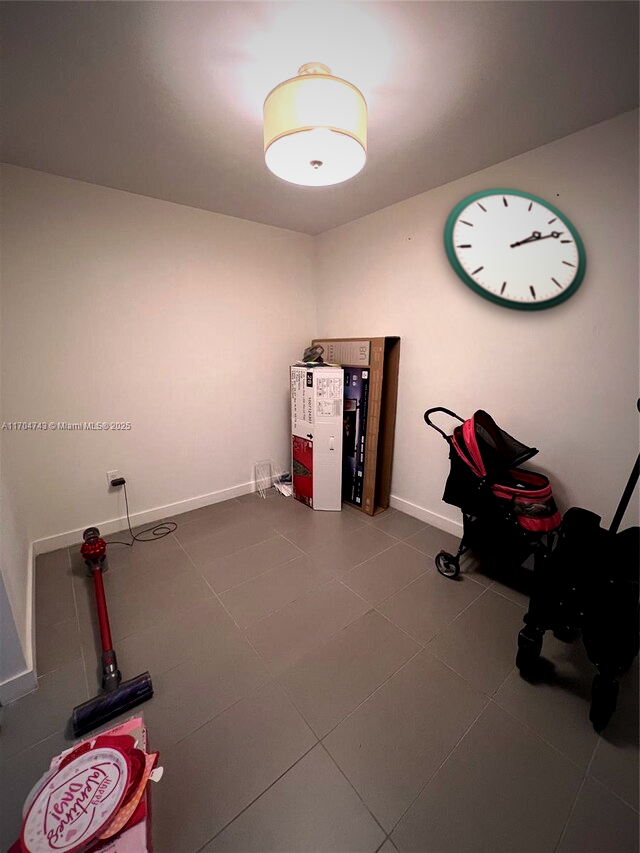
2:13
